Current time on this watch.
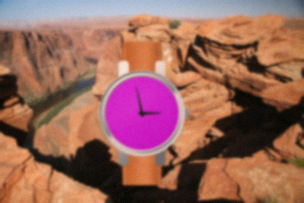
2:58
